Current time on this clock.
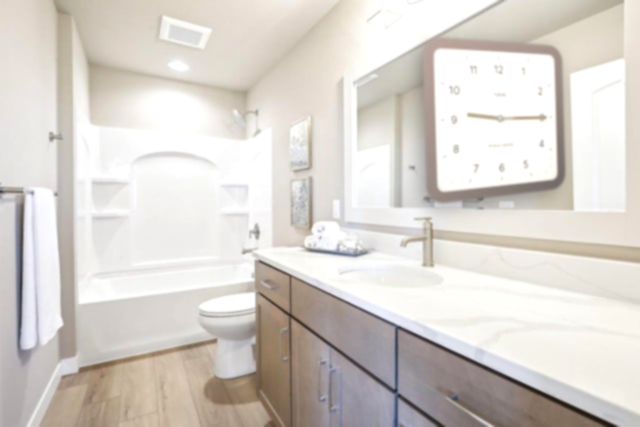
9:15
